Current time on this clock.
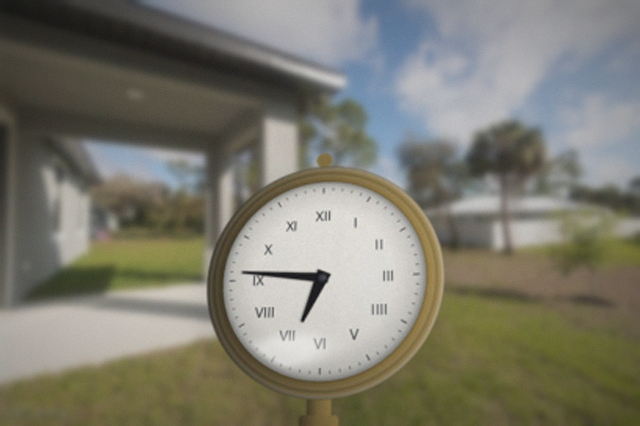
6:46
